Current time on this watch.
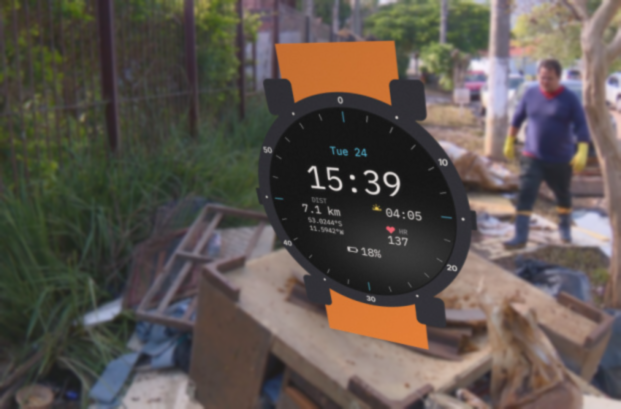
15:39
